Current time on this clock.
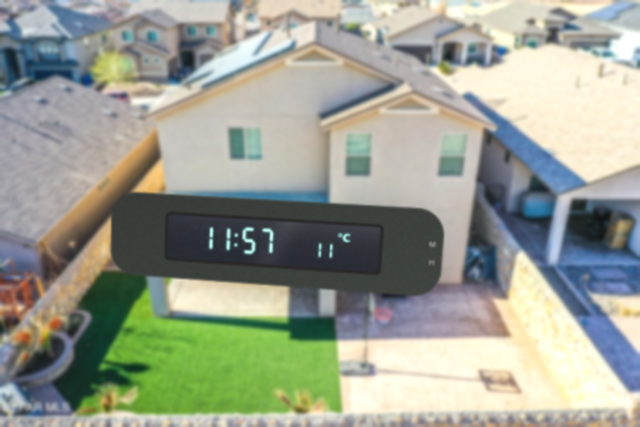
11:57
